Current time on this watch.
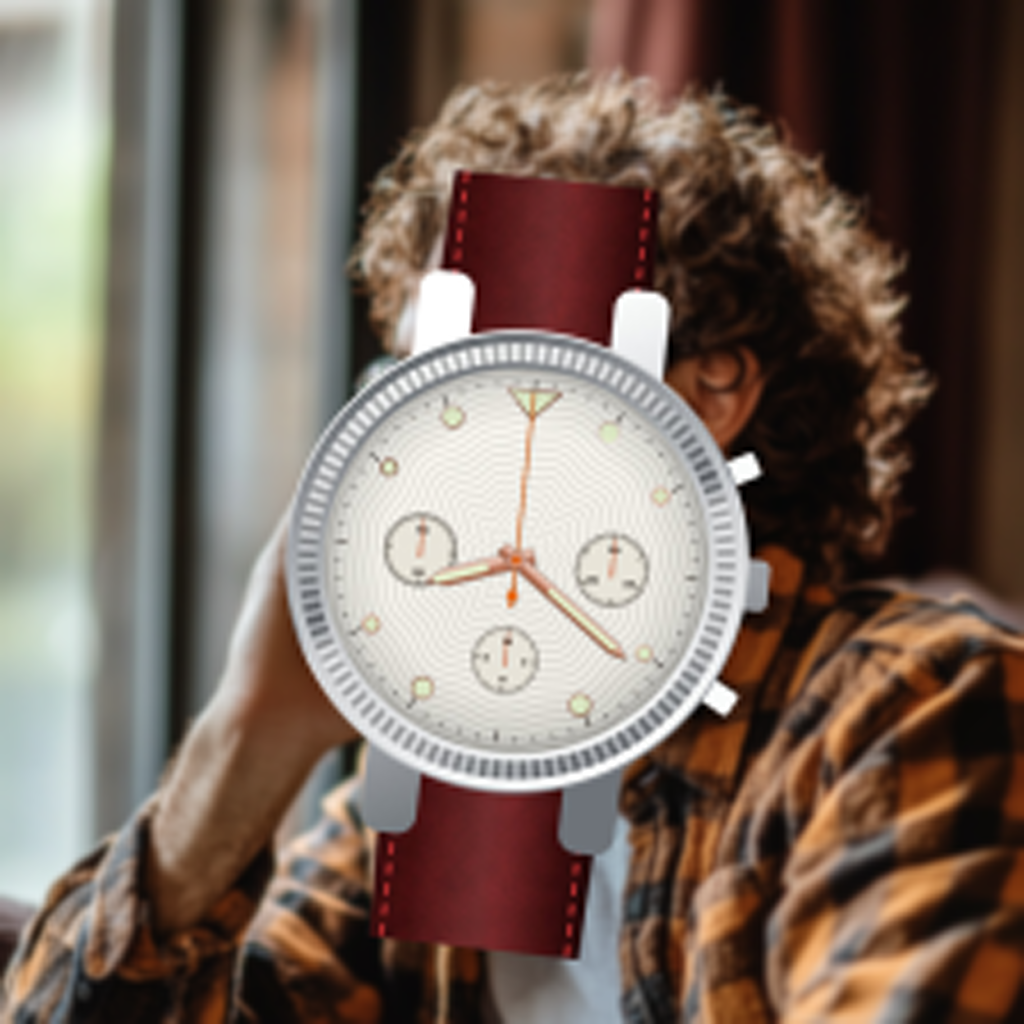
8:21
